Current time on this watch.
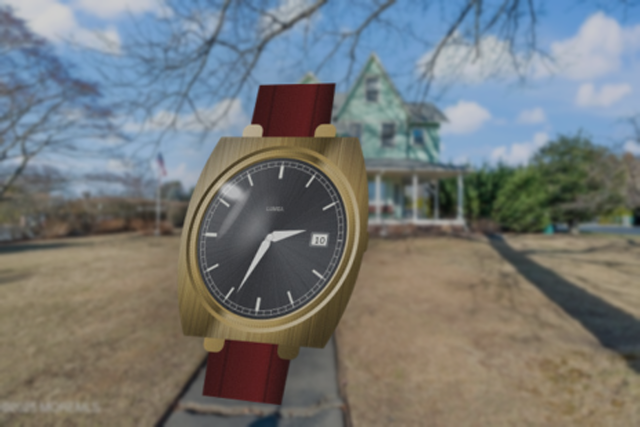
2:34
